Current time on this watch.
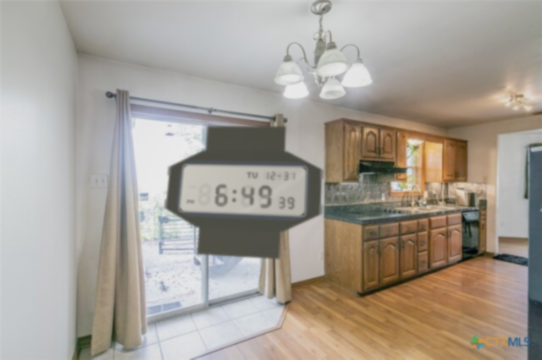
6:49:39
